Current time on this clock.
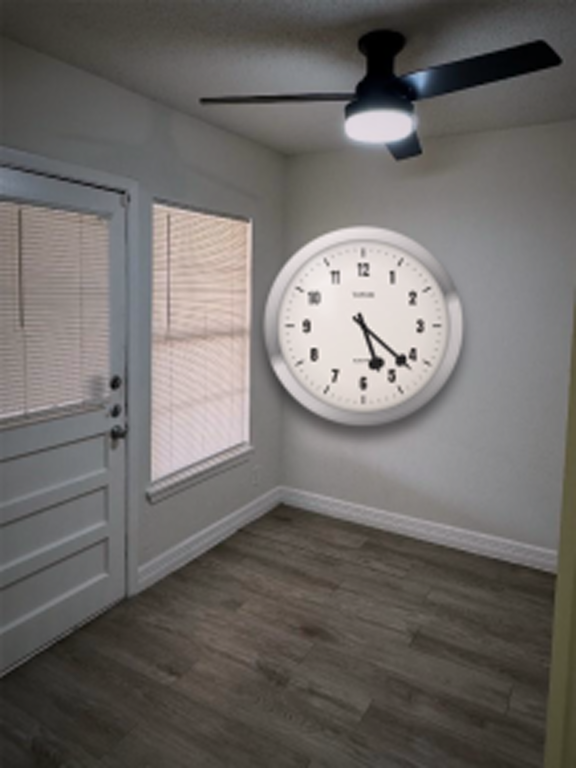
5:22
